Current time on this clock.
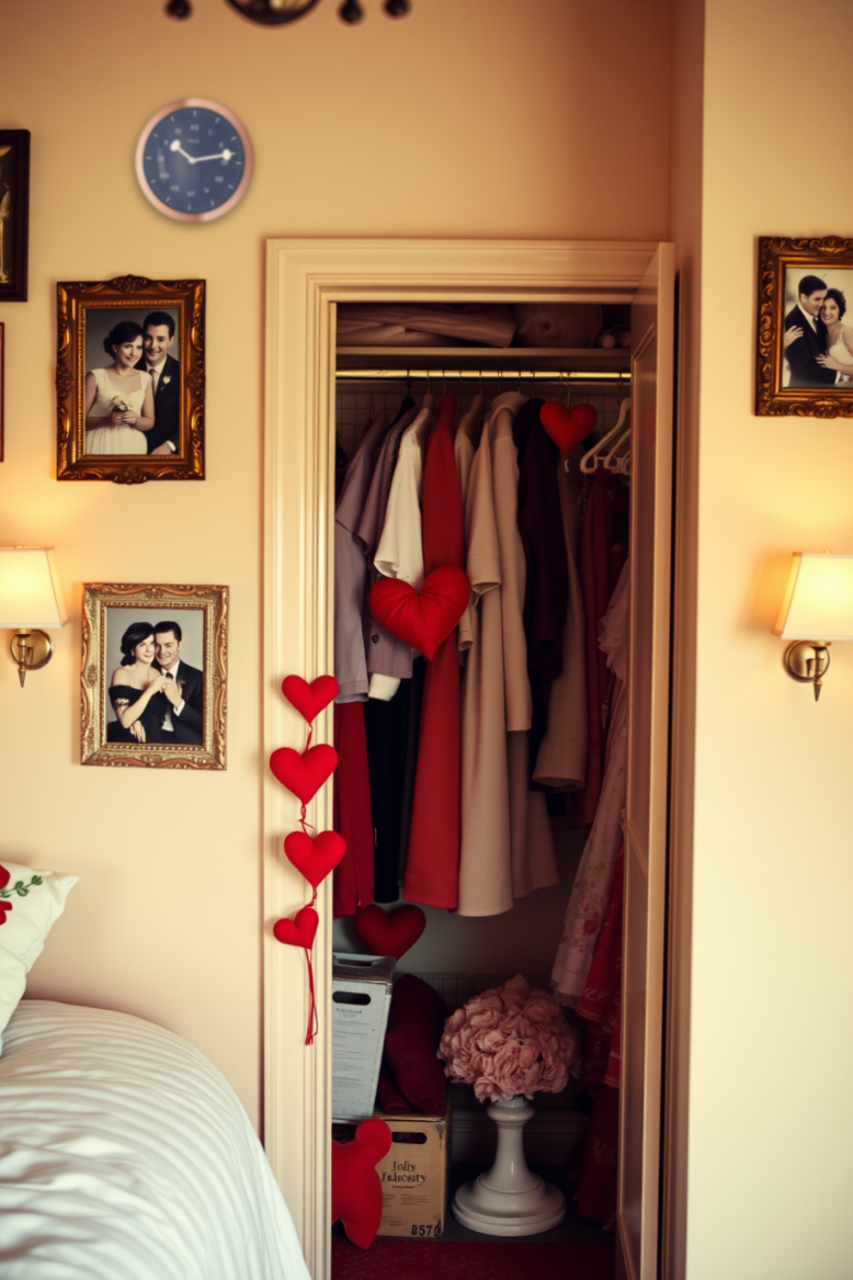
10:13
